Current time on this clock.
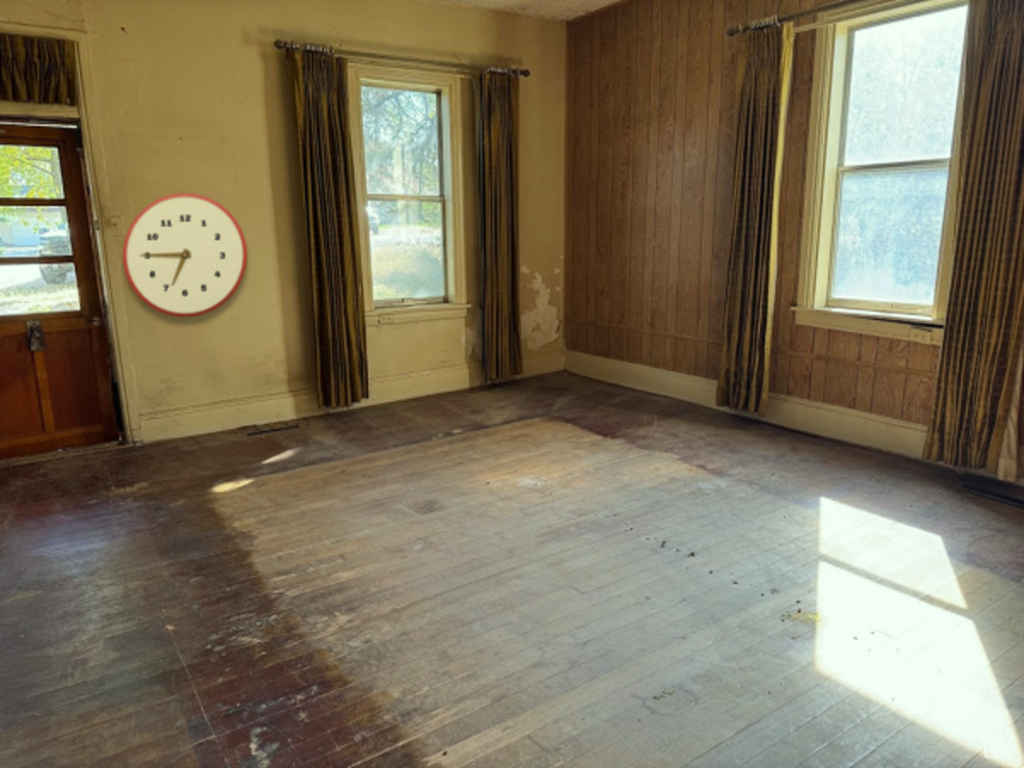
6:45
